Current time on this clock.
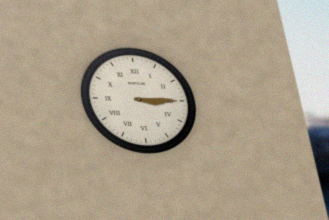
3:15
